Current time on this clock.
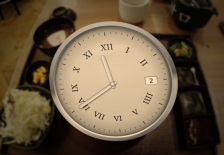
11:40
